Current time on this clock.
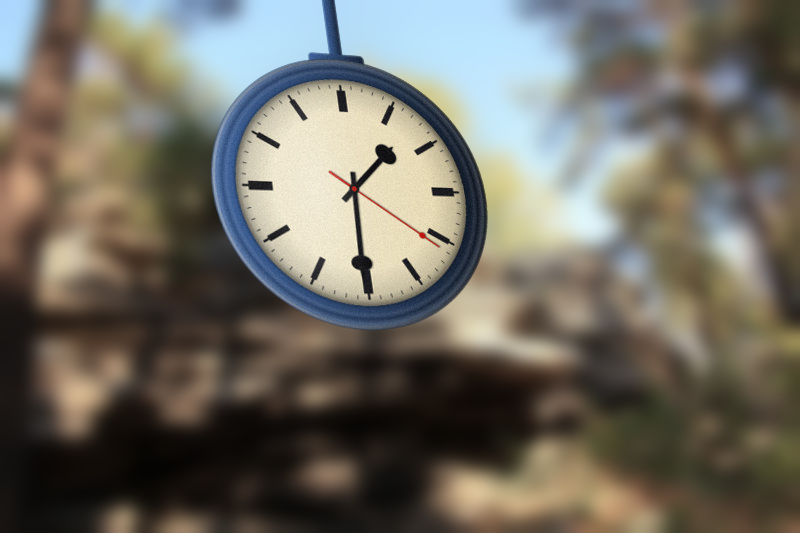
1:30:21
